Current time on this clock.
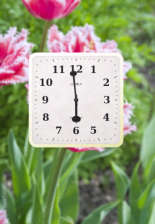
5:59
